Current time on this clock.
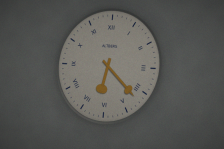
6:22
